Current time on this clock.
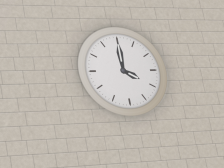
4:00
